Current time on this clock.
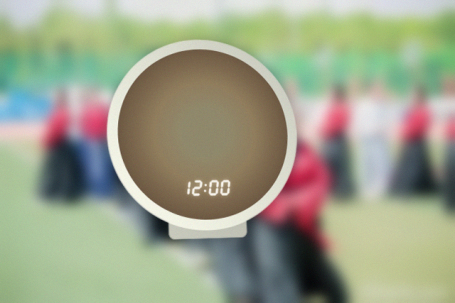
12:00
